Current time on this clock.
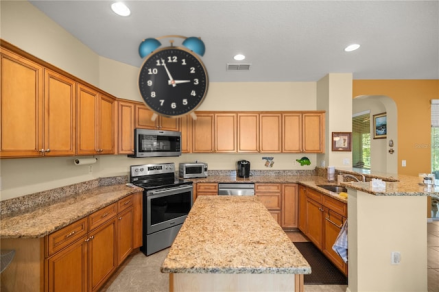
2:56
